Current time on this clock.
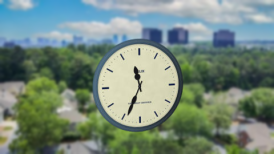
11:34
